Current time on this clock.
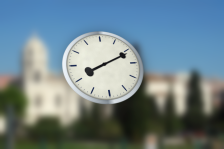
8:11
